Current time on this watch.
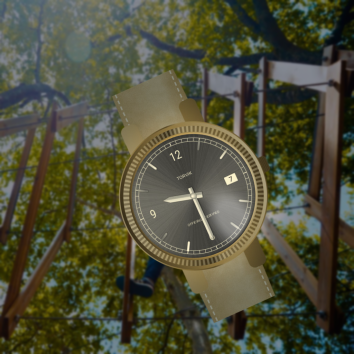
9:30
